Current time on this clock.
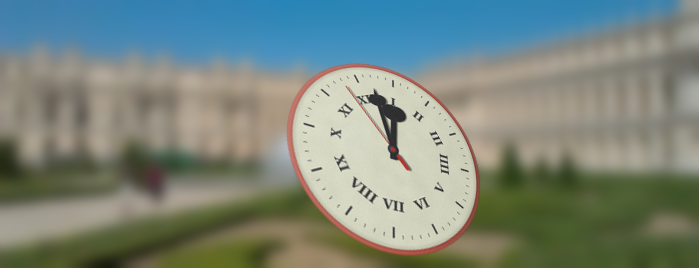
1:01:58
